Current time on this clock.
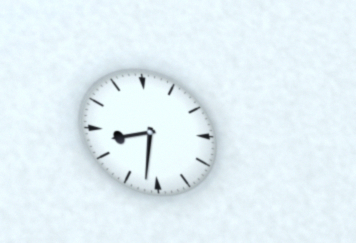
8:32
